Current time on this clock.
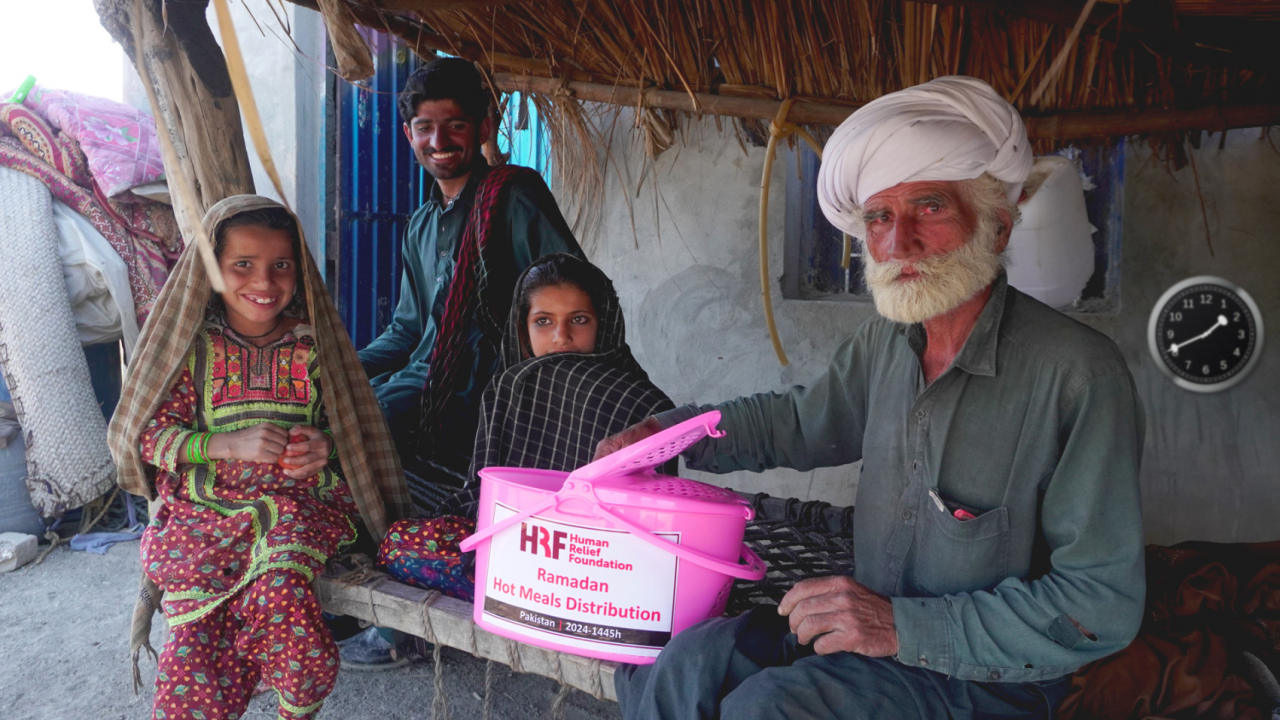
1:41
